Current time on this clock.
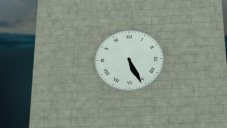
5:26
